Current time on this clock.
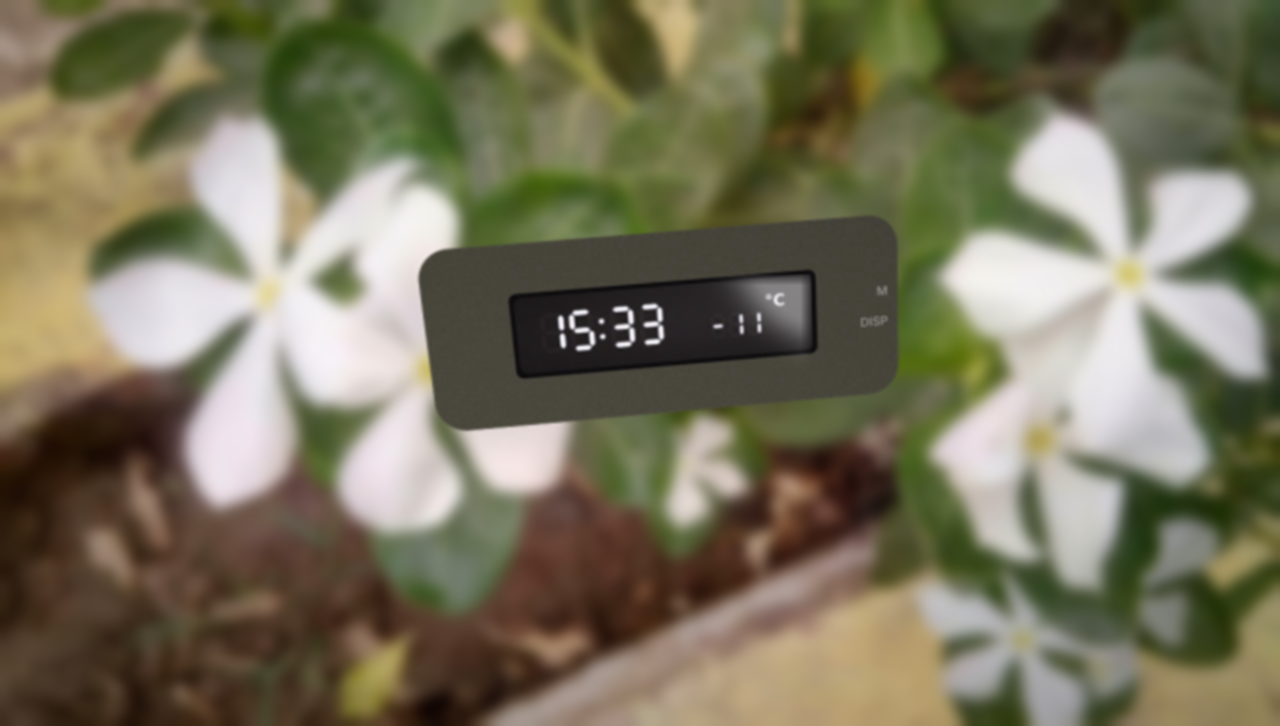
15:33
